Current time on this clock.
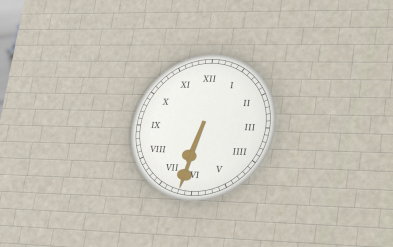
6:32
